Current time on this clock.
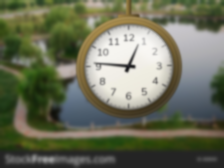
12:46
